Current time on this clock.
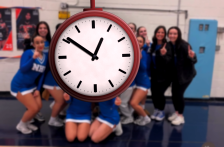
12:51
